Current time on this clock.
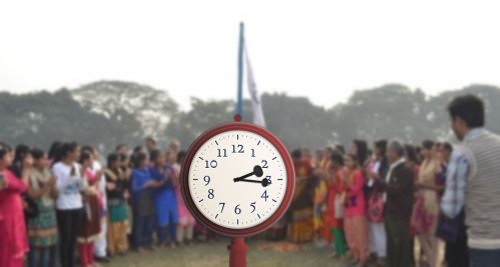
2:16
